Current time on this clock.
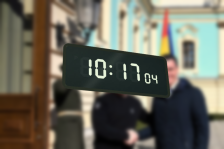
10:17:04
